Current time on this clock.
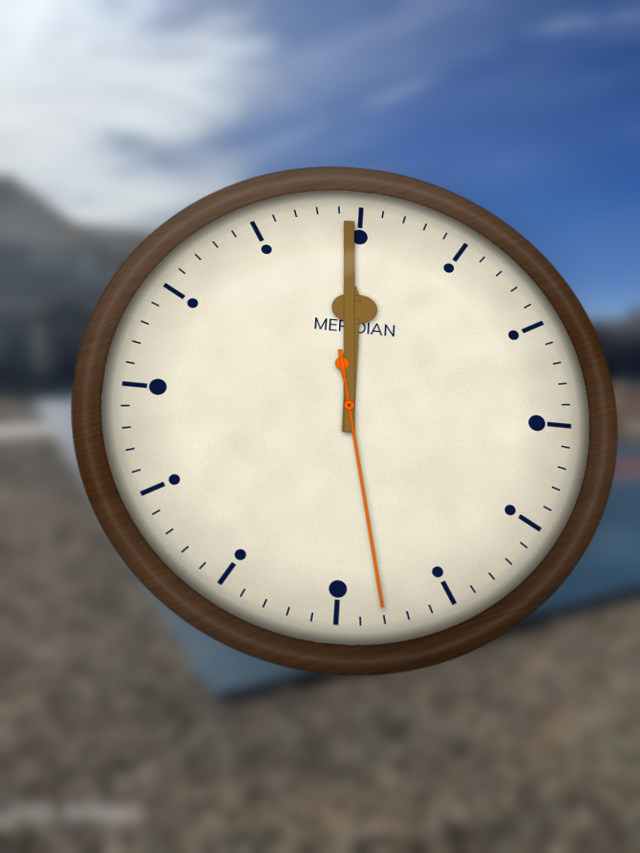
11:59:28
